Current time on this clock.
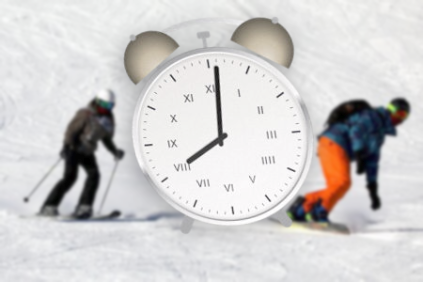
8:01
